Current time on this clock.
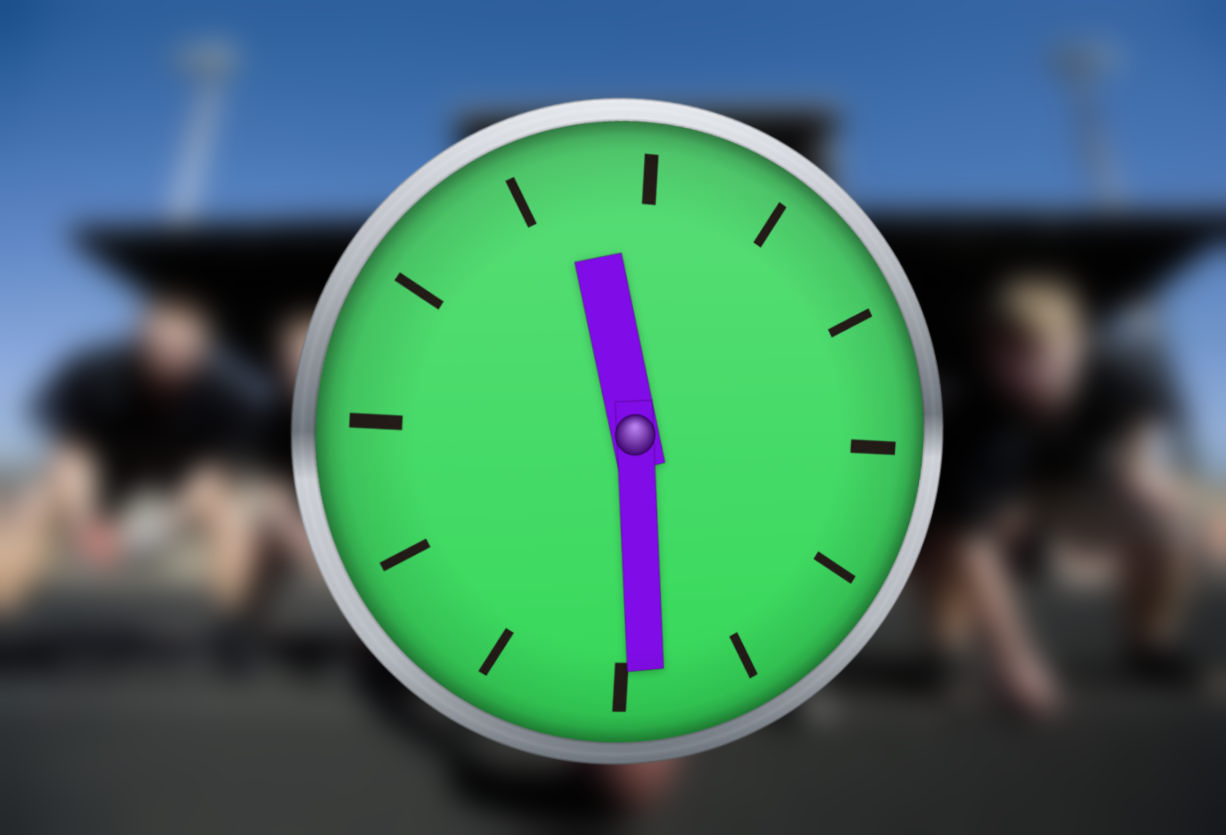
11:29
